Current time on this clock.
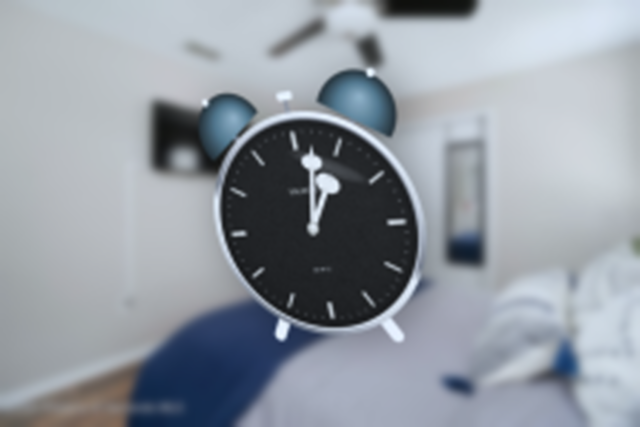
1:02
